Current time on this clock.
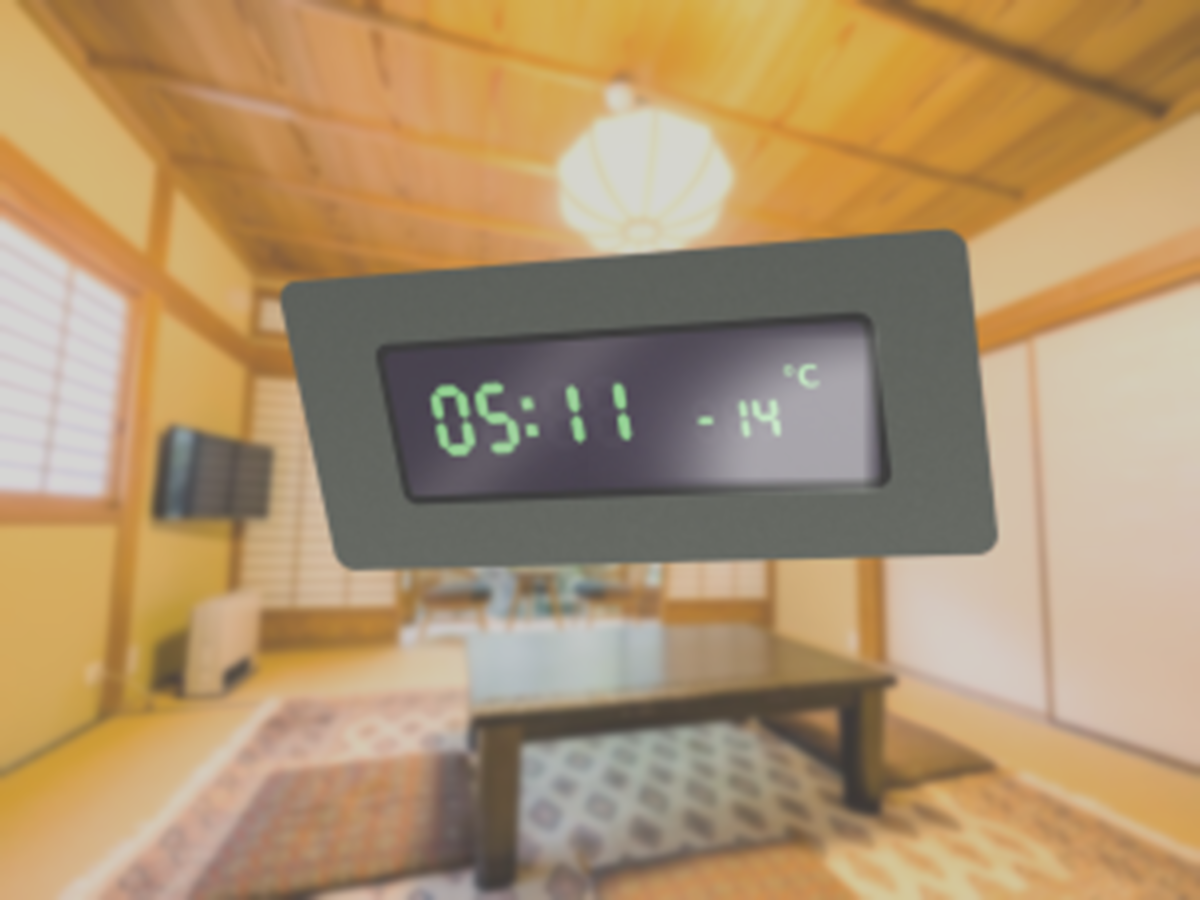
5:11
